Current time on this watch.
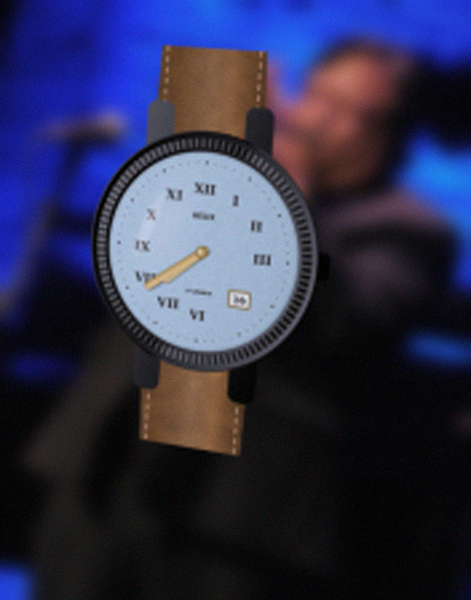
7:39
